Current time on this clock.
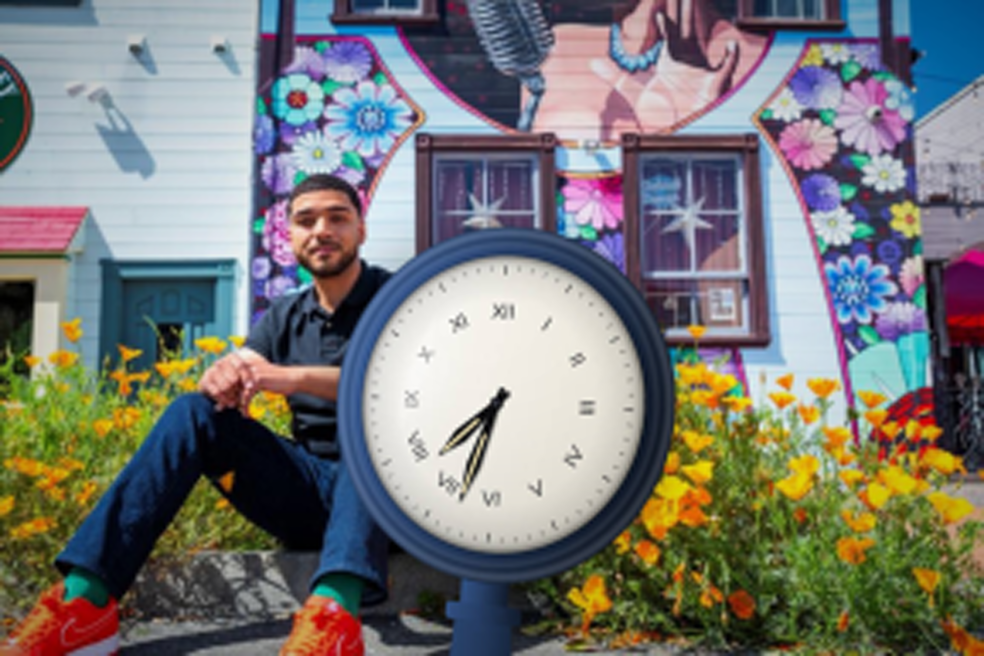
7:33
